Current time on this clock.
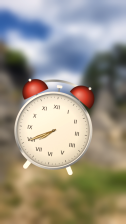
7:40
